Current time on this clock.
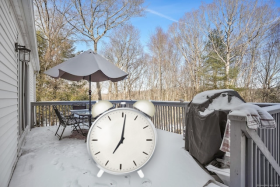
7:01
